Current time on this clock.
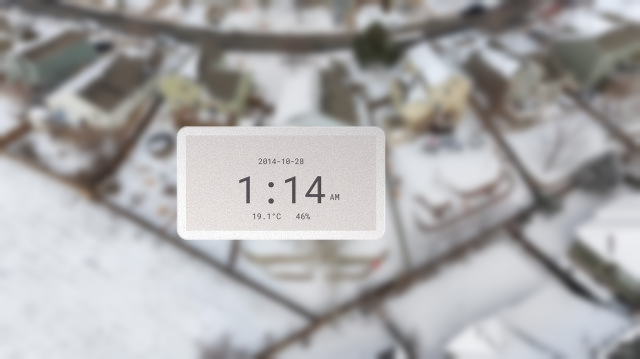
1:14
